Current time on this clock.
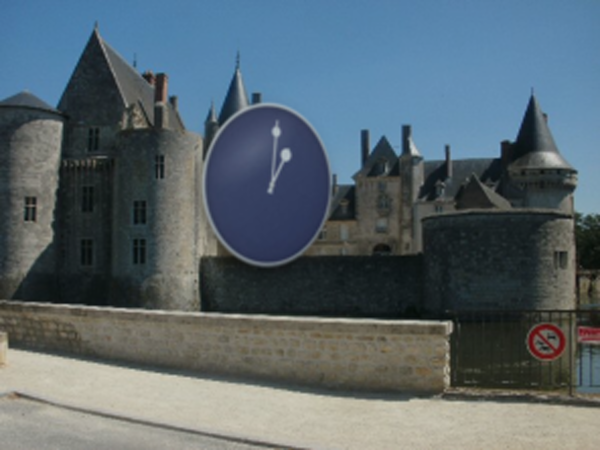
1:01
